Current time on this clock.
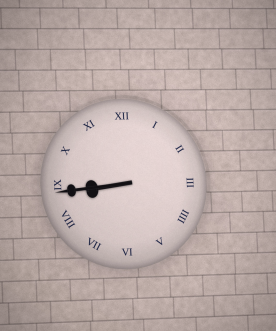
8:44
